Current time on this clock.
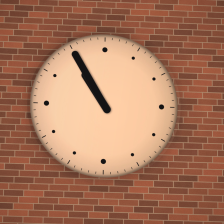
10:55
